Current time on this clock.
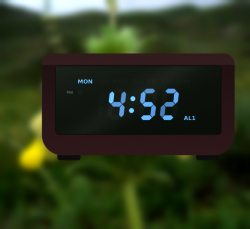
4:52
